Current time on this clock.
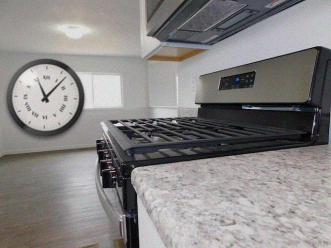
11:07
